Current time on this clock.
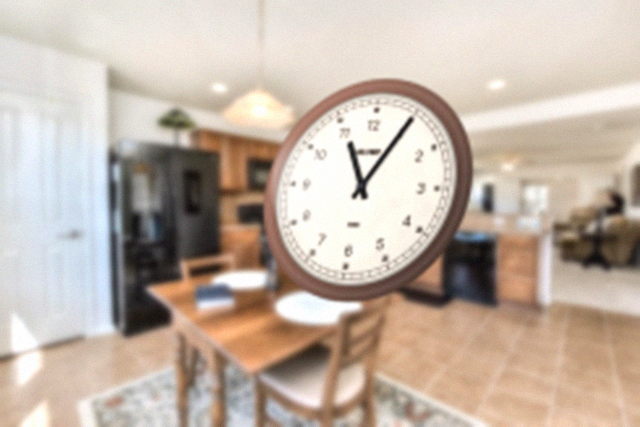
11:05
